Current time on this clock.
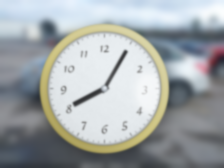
8:05
